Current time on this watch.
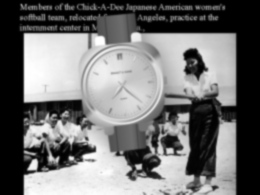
7:23
